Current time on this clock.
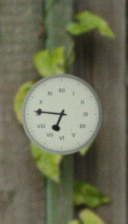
6:46
